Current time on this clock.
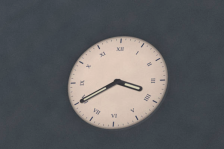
3:40
